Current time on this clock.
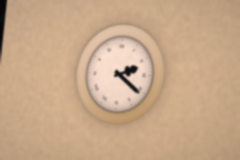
2:21
